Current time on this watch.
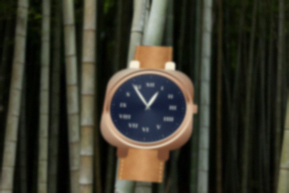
12:54
